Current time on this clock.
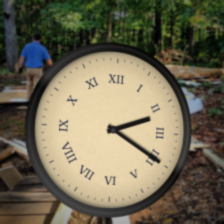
2:20
